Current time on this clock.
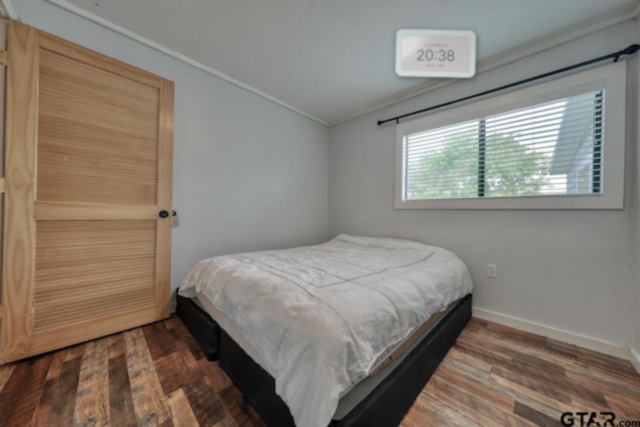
20:38
